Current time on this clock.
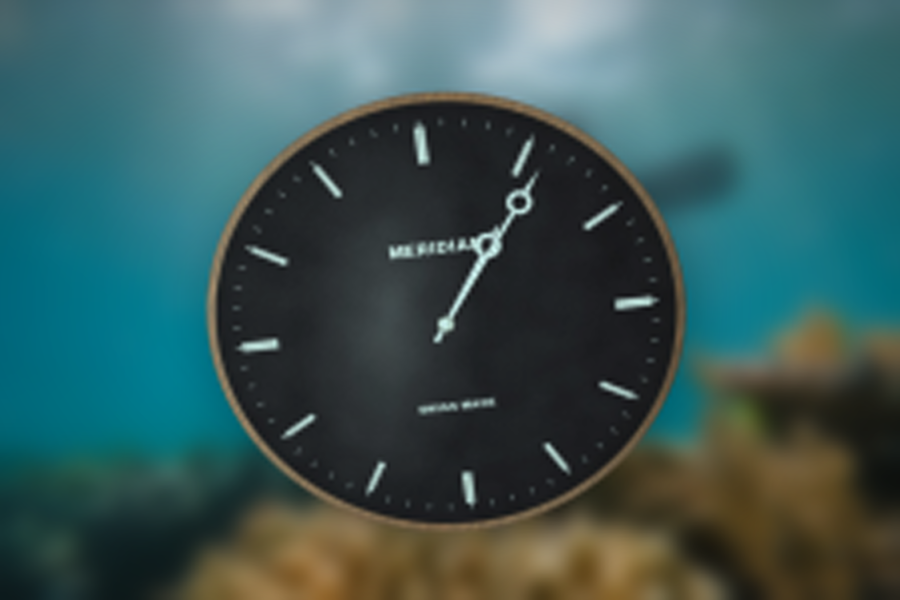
1:06
